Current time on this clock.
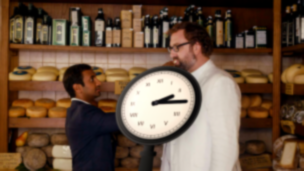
2:15
